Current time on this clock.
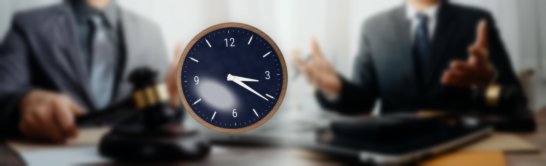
3:21
